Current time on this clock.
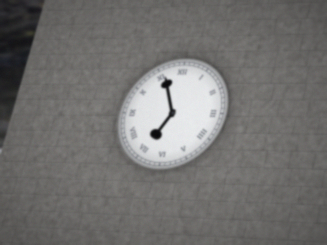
6:56
